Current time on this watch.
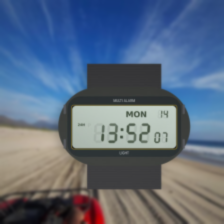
13:52:07
